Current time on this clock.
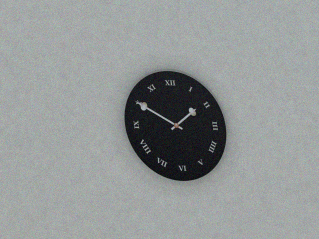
1:50
